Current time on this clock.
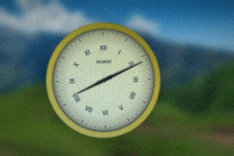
8:11
